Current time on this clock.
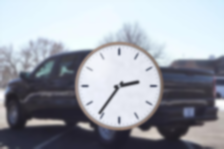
2:36
